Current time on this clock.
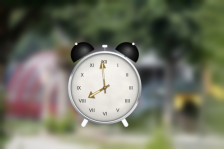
7:59
